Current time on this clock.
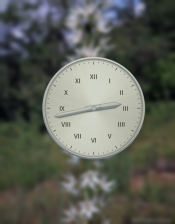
2:43
